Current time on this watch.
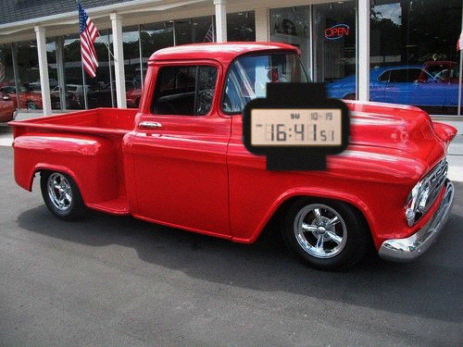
16:41:51
